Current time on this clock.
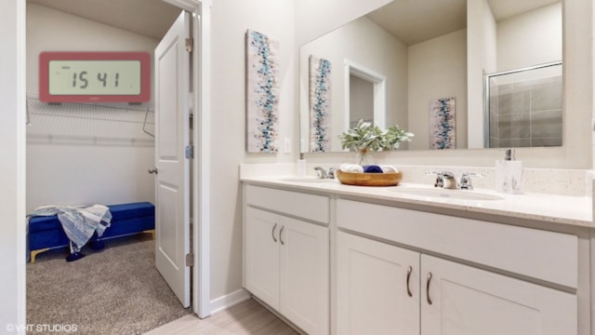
15:41
